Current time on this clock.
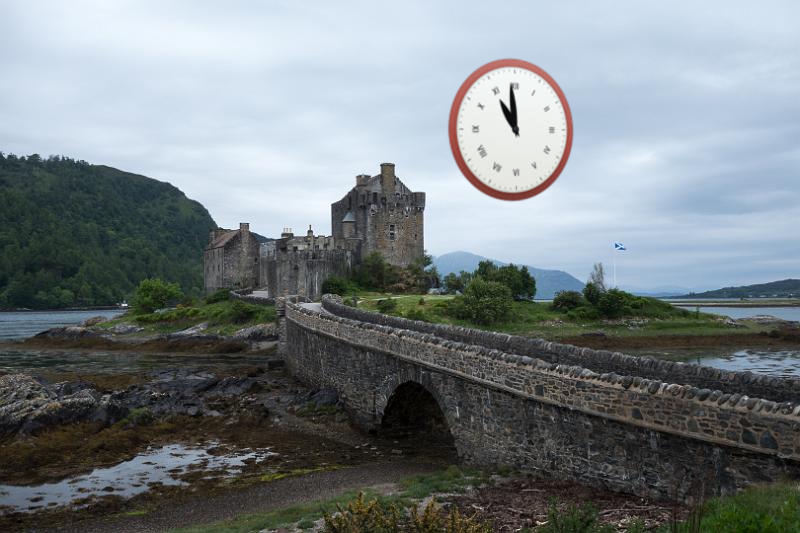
10:59
